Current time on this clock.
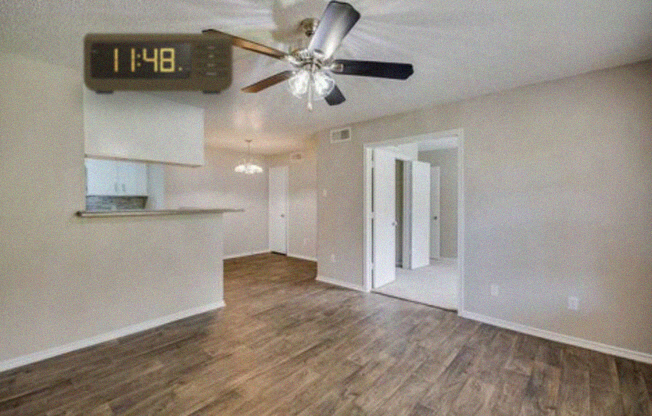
11:48
